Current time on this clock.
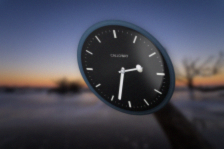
2:33
